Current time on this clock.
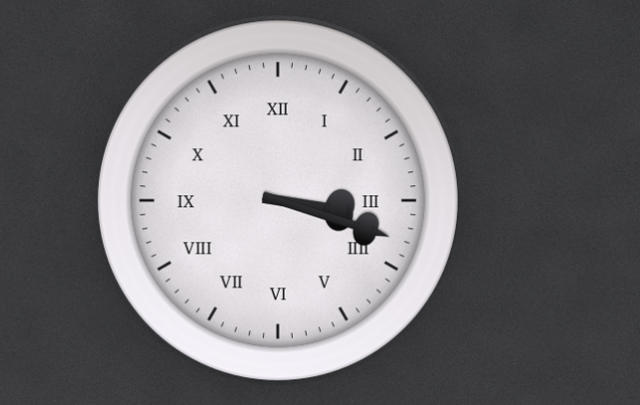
3:18
